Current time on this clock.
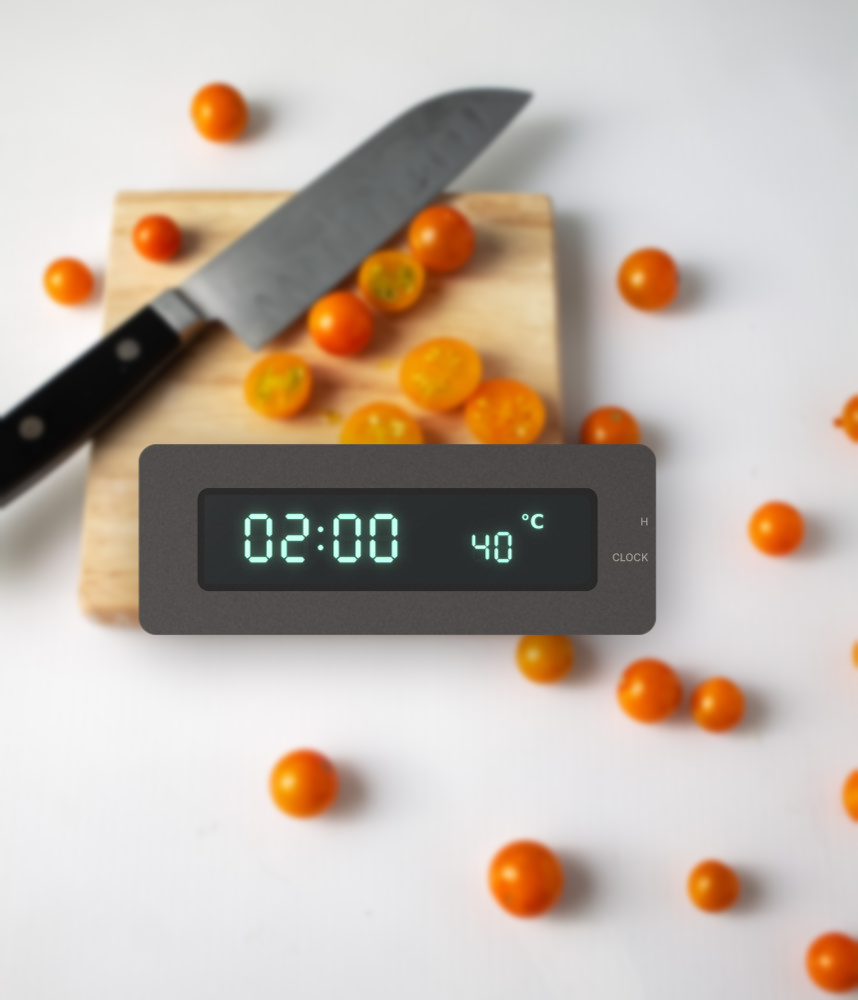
2:00
